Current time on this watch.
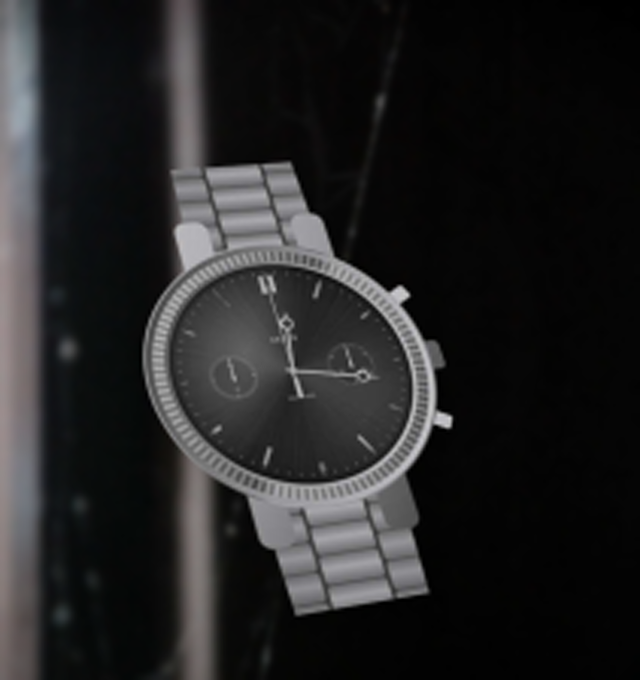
12:17
